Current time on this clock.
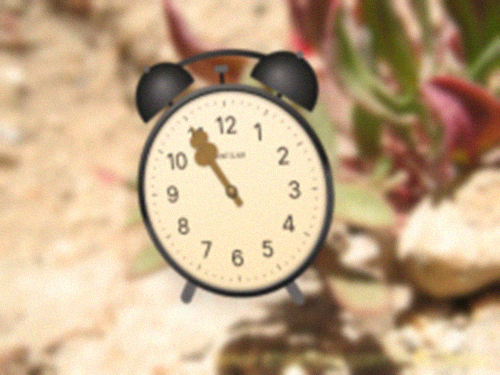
10:55
